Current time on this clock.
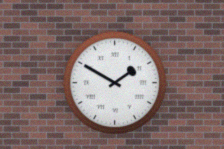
1:50
